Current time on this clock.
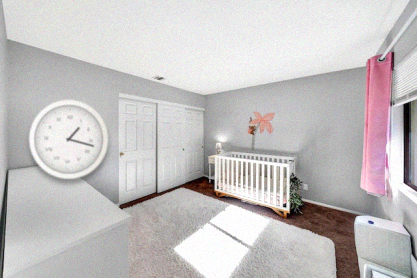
1:17
